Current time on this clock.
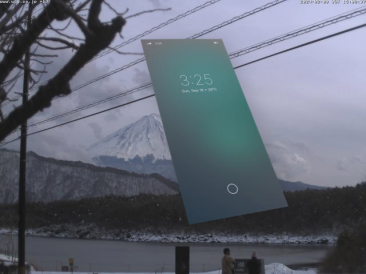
3:25
